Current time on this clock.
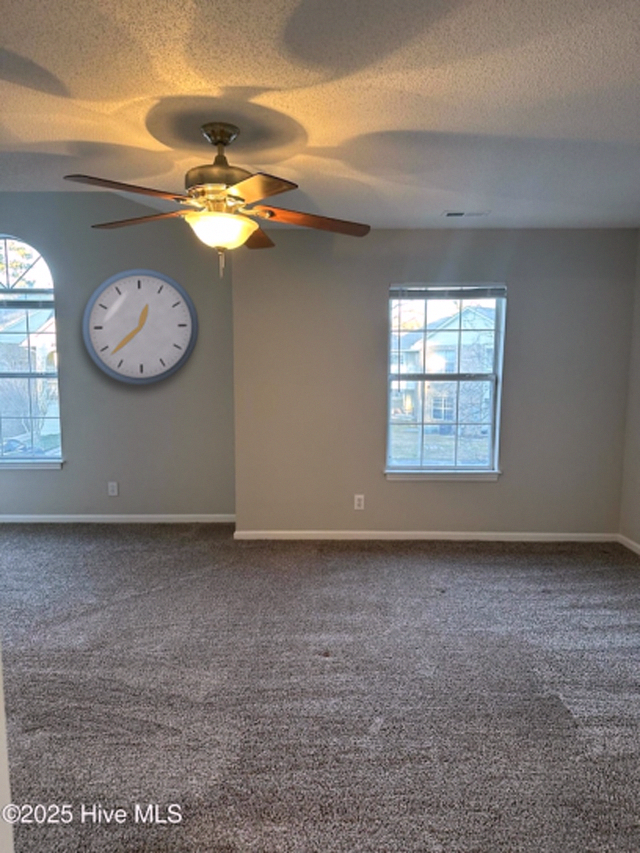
12:38
